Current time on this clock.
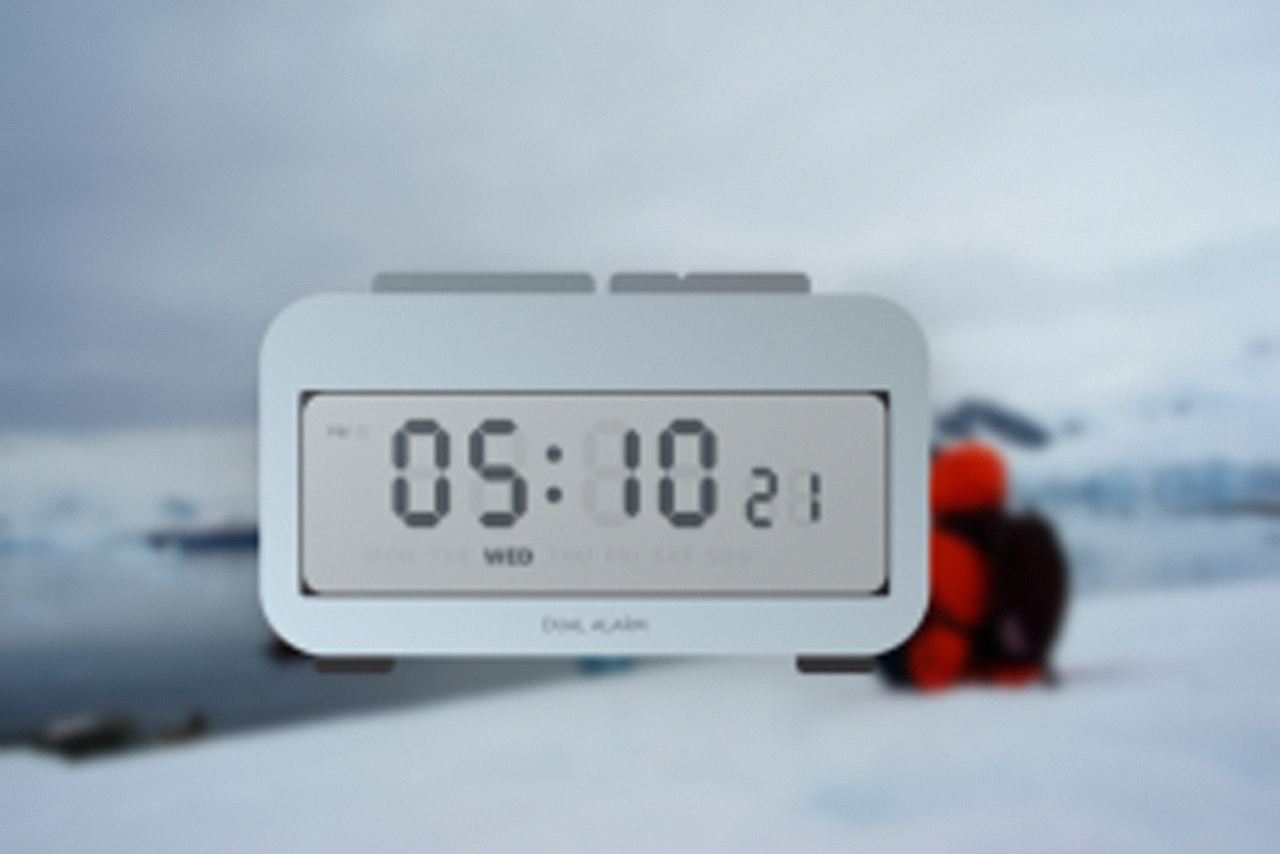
5:10:21
